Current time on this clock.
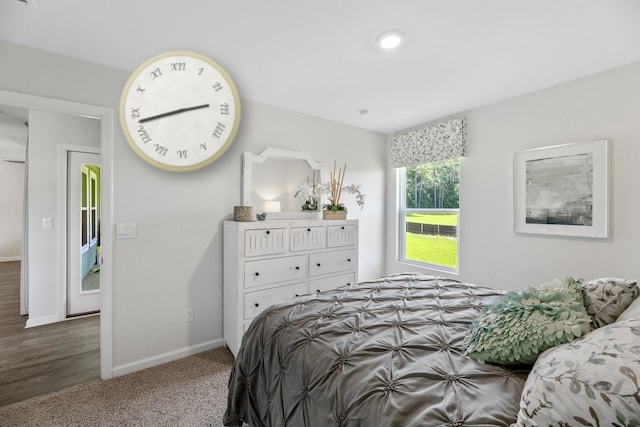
2:43
